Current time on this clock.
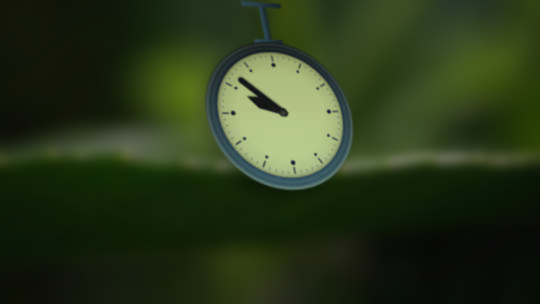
9:52
